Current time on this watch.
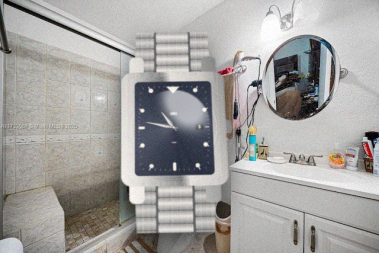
10:47
